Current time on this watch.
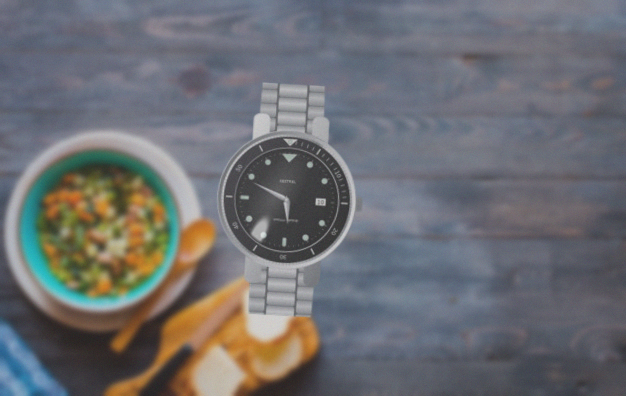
5:49
